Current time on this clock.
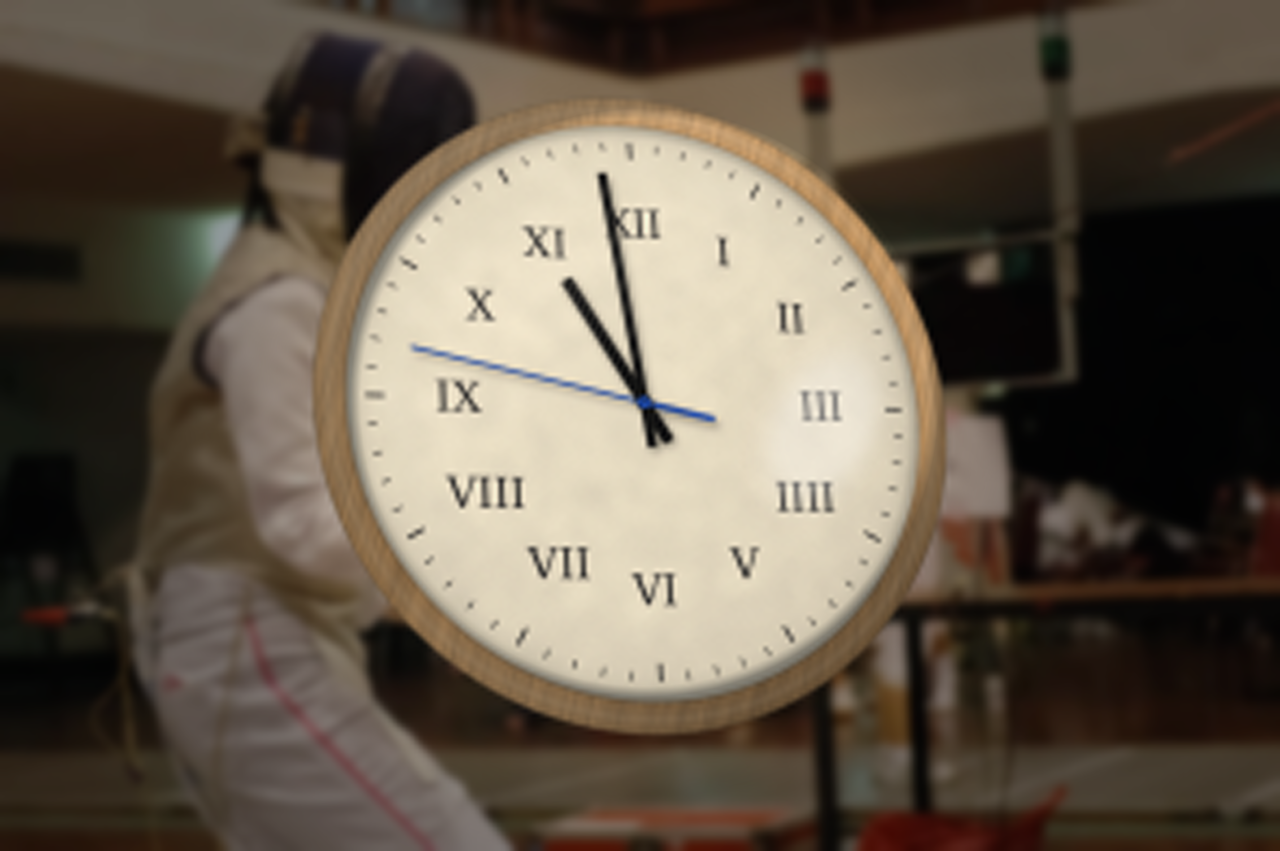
10:58:47
